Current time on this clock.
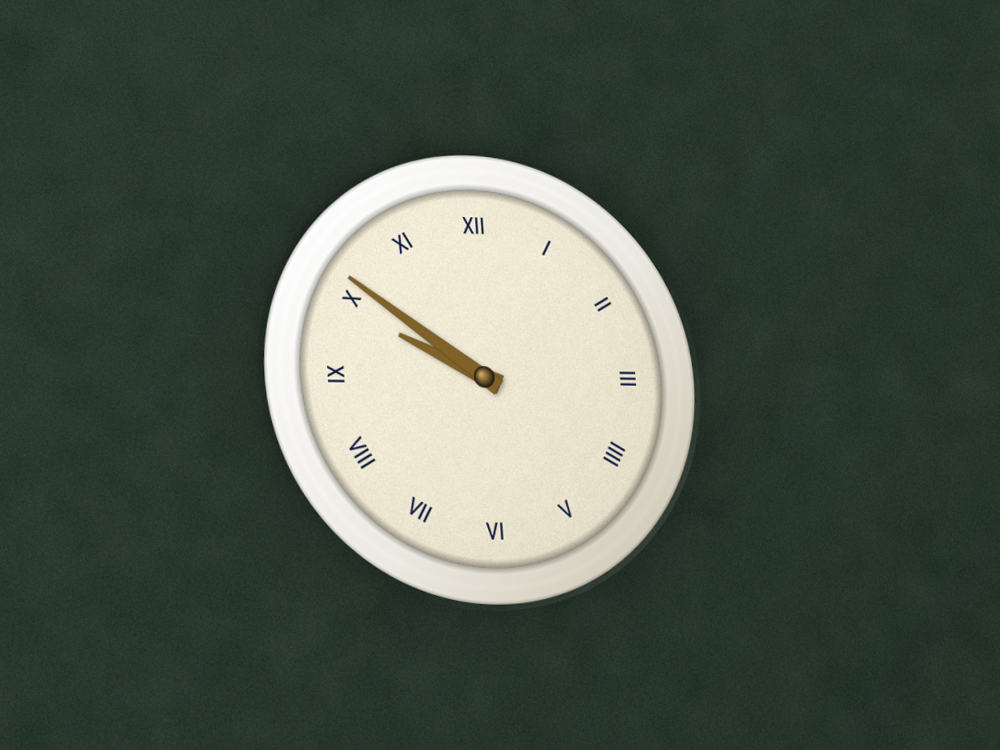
9:51
